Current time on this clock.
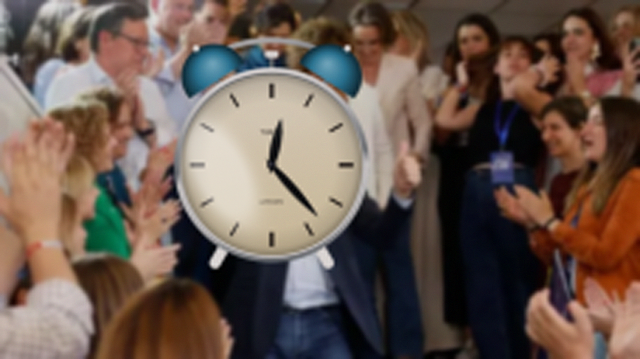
12:23
